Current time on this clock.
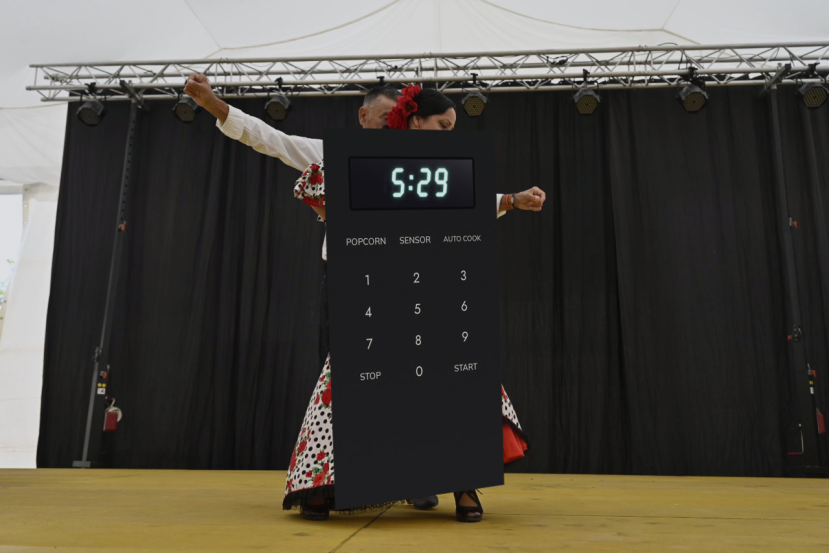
5:29
